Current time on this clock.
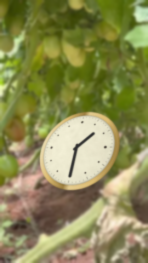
1:30
